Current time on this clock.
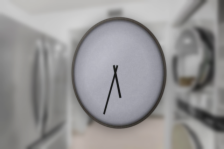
5:33
